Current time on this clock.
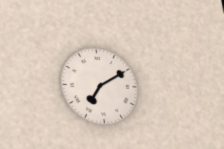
7:10
